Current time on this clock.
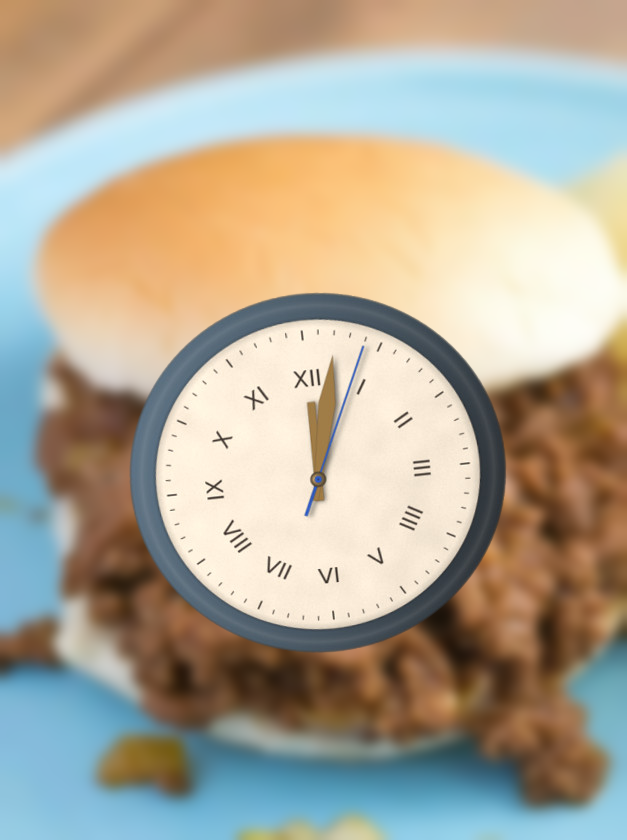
12:02:04
